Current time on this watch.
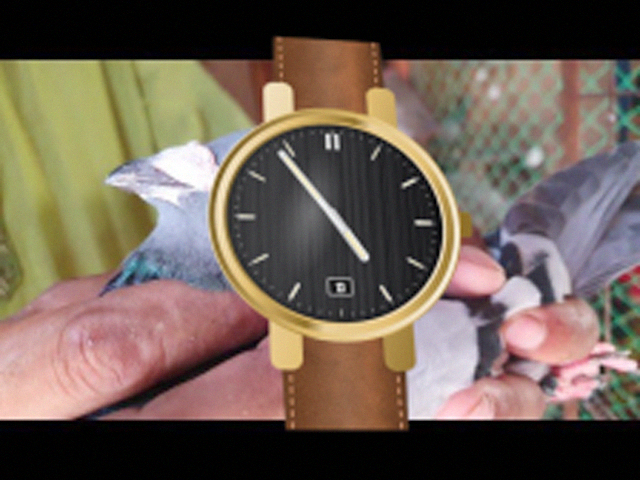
4:54
